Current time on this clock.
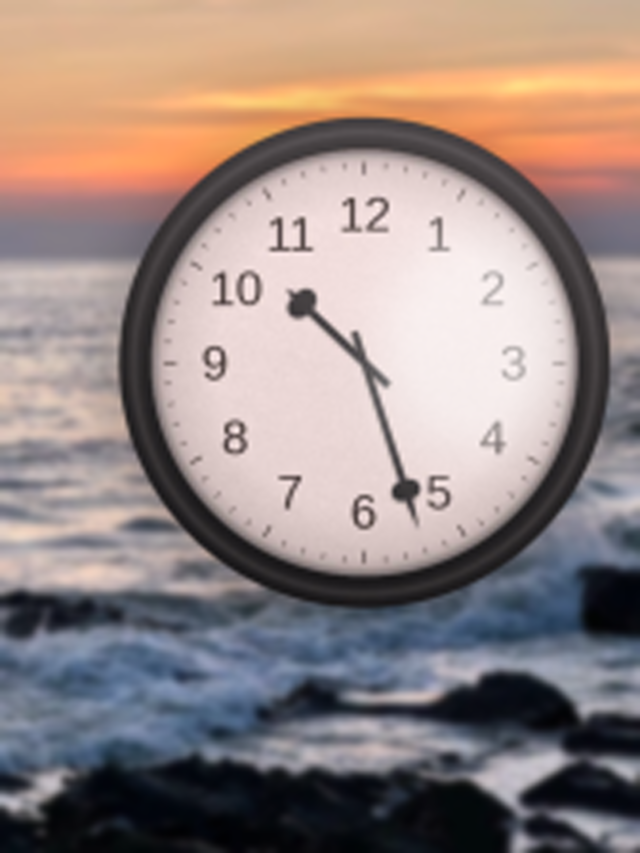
10:27
